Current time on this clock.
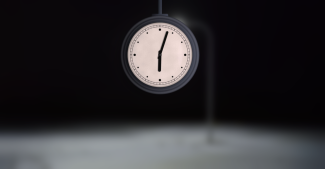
6:03
